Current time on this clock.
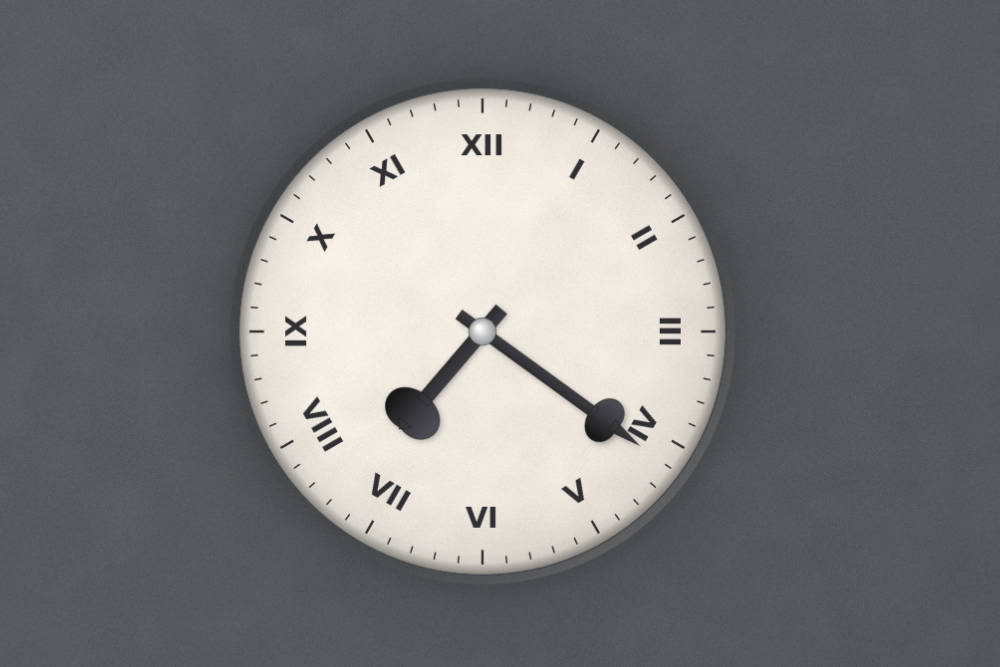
7:21
